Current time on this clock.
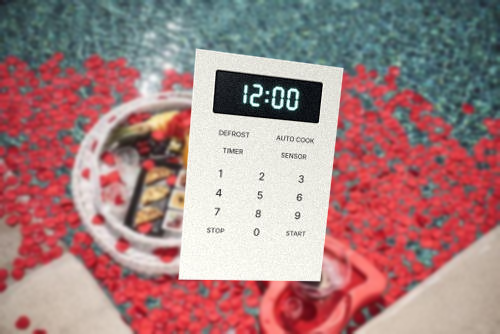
12:00
